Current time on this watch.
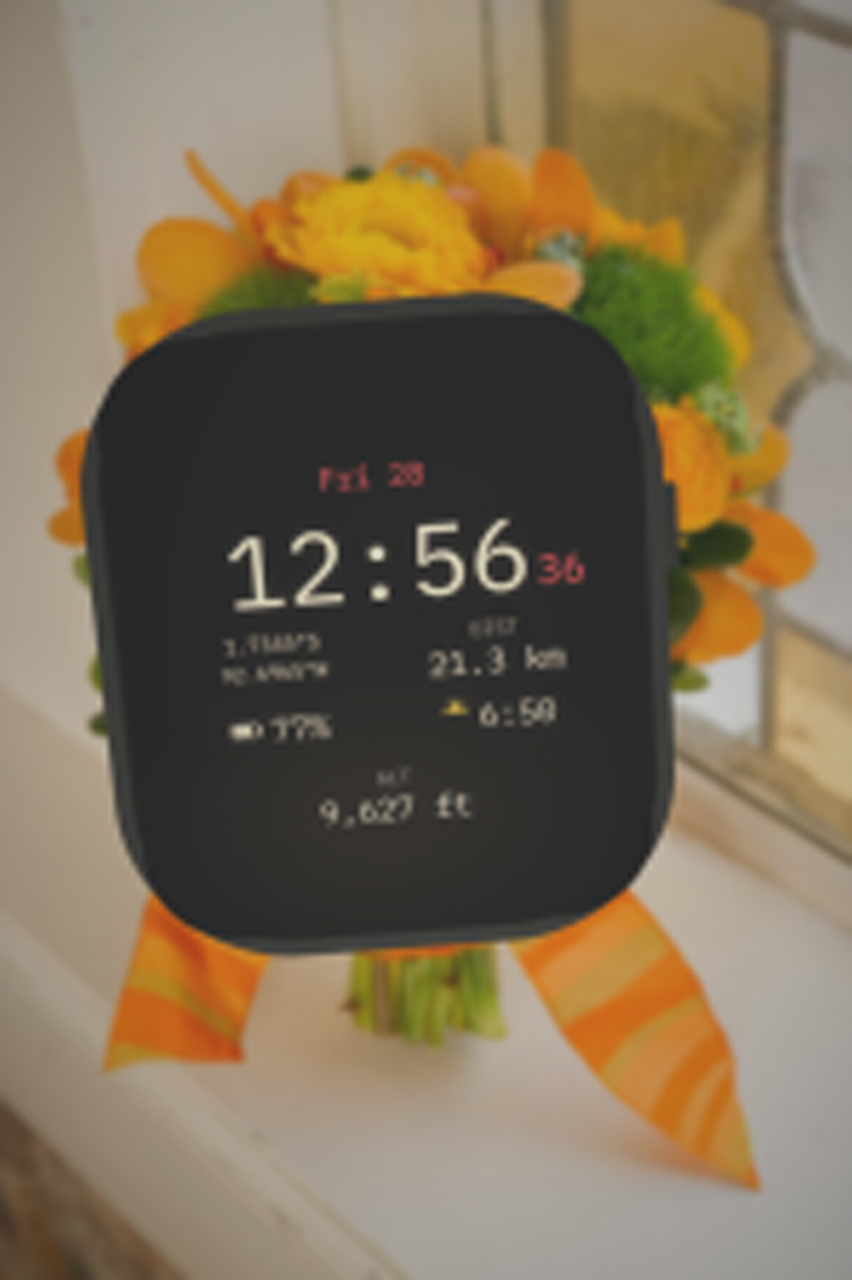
12:56:36
